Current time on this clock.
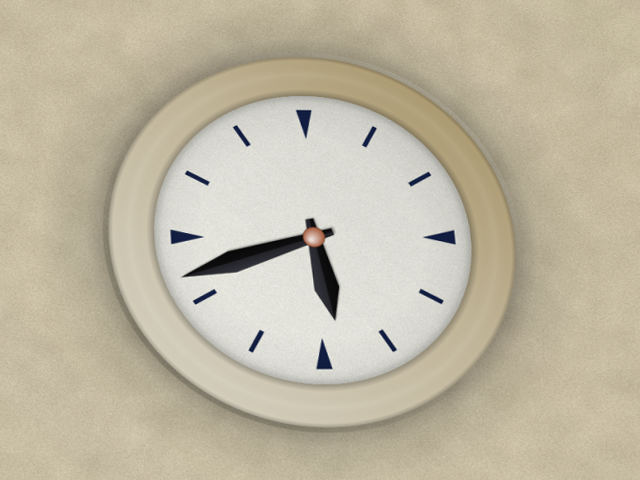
5:42
